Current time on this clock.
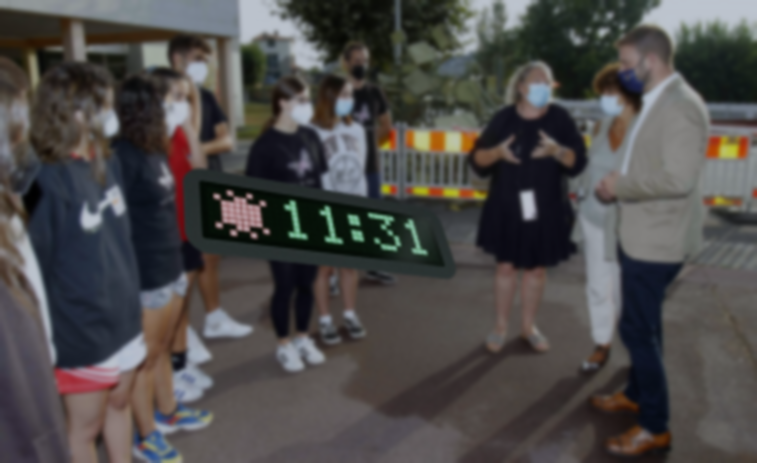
11:31
